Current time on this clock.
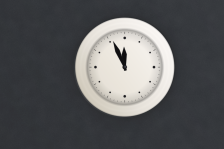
11:56
